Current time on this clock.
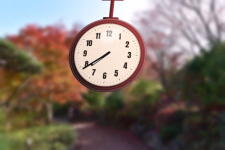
7:39
